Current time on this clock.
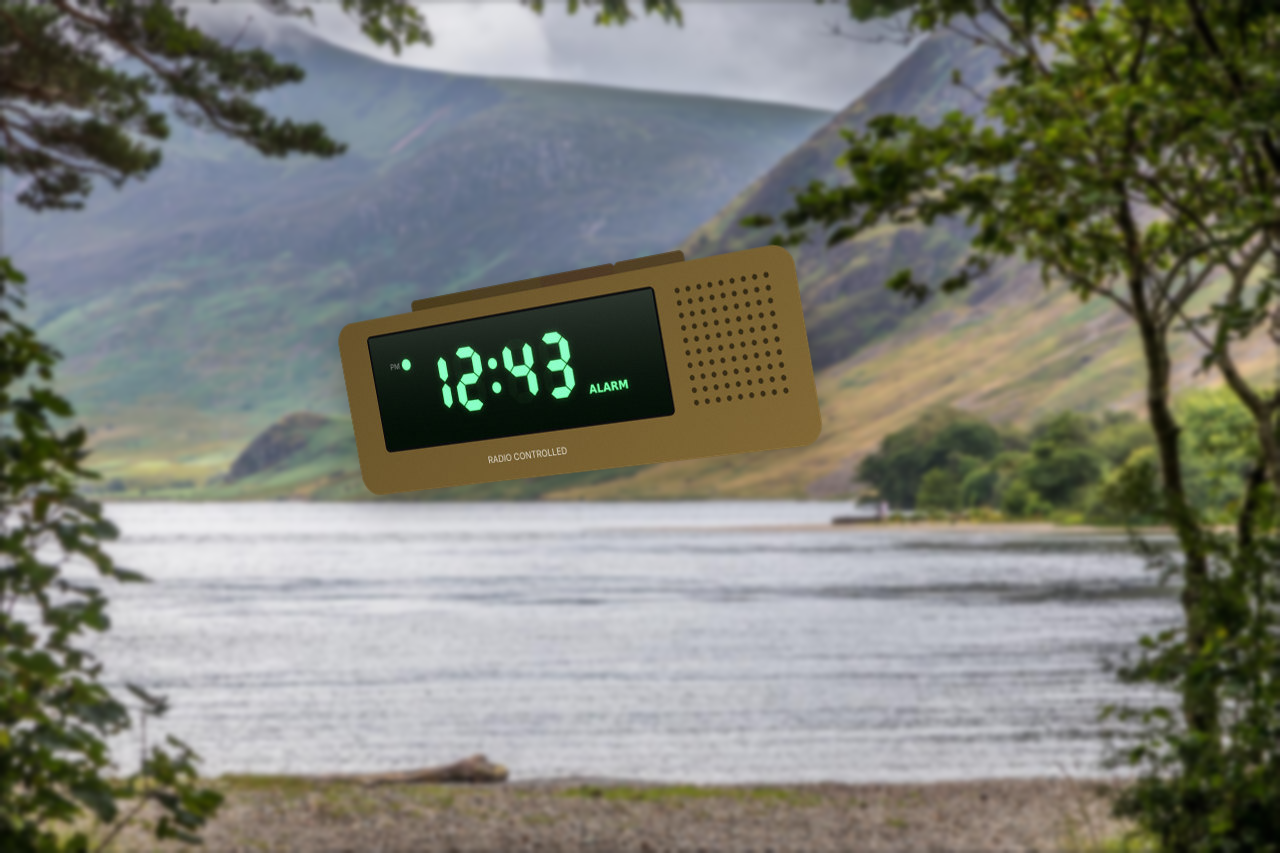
12:43
